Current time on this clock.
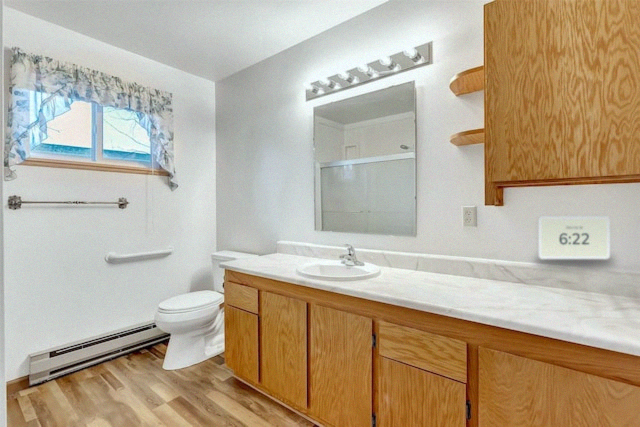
6:22
